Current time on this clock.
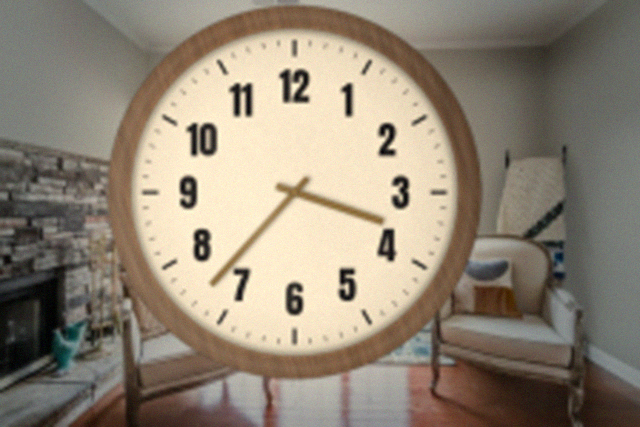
3:37
